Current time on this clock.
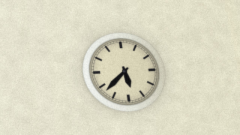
5:38
